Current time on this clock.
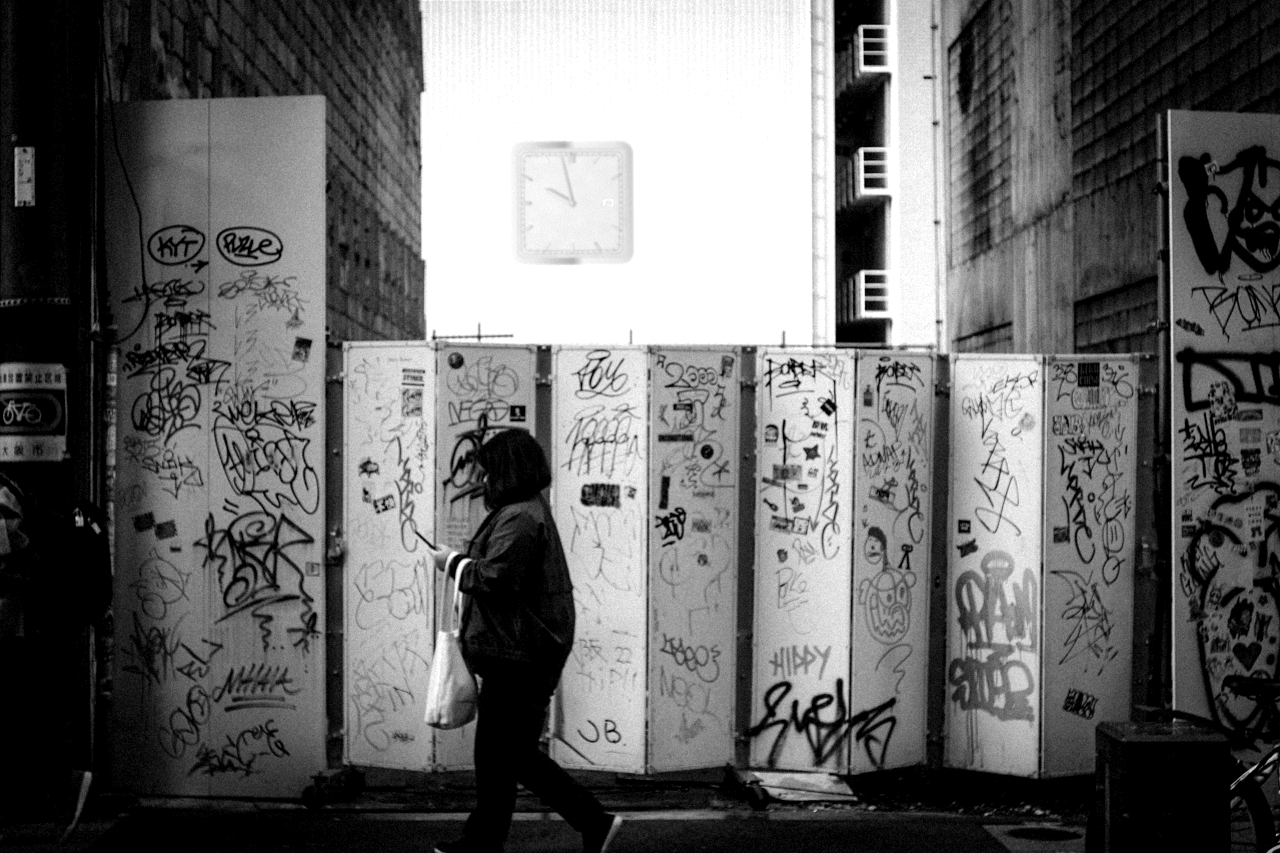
9:58
